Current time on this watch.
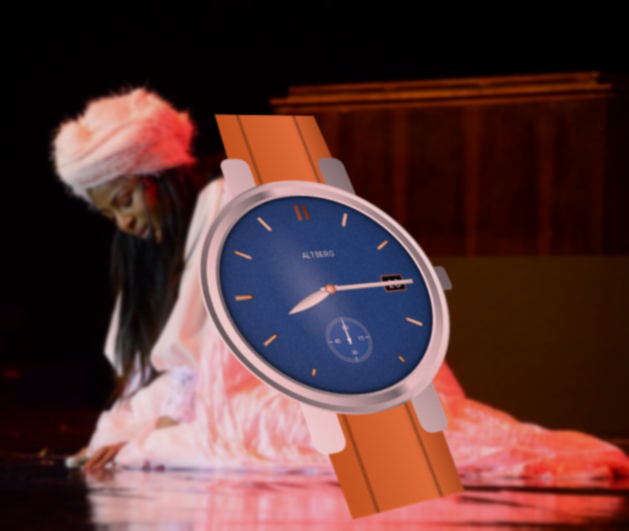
8:15
